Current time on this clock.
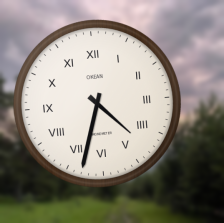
4:33
